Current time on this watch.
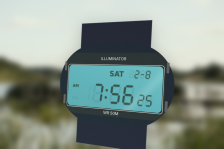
7:56:25
